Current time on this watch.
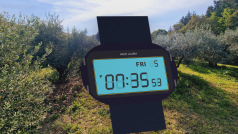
7:35:53
